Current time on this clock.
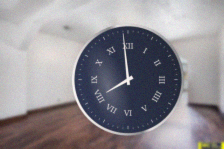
7:59
